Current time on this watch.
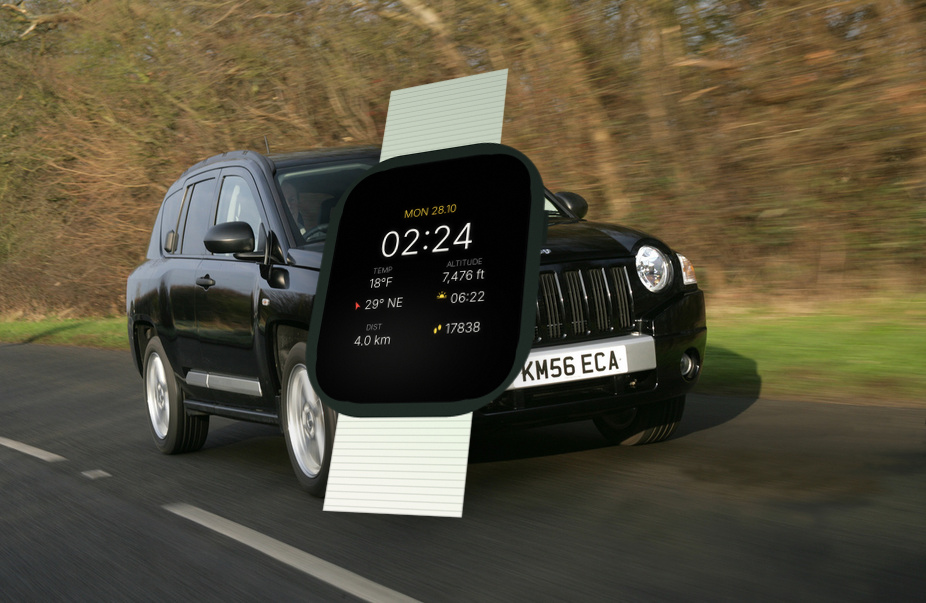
2:24
